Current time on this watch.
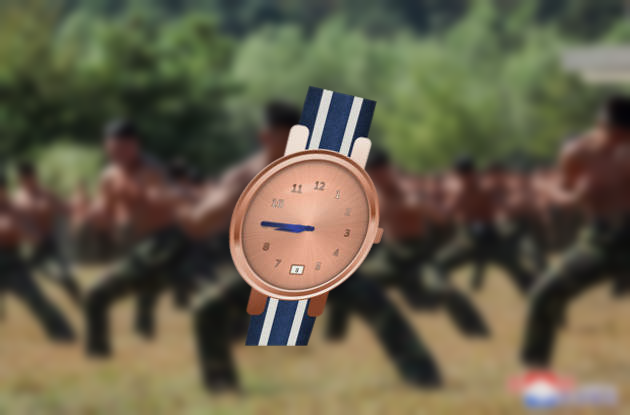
8:45
